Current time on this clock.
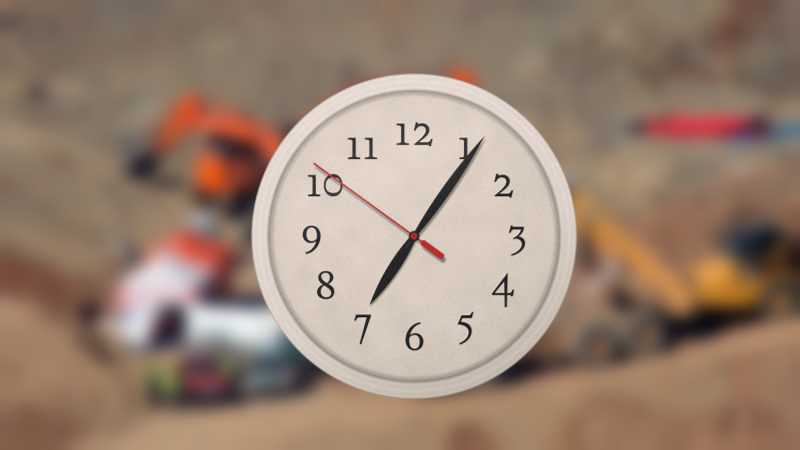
7:05:51
